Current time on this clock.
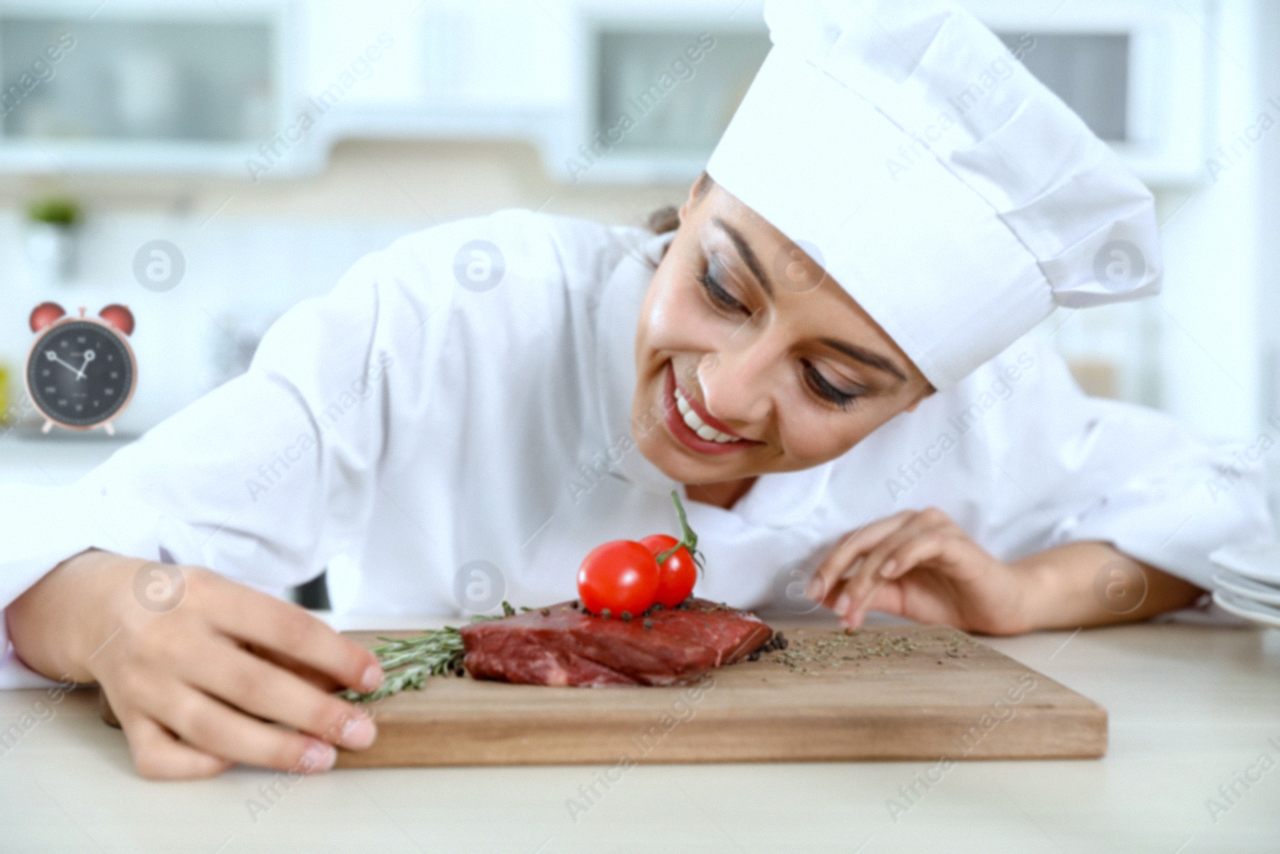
12:50
